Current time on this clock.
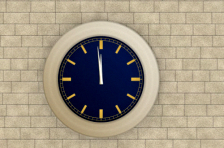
11:59
